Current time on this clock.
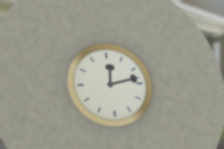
12:13
